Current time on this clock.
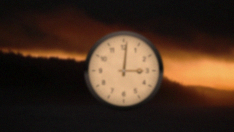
3:01
